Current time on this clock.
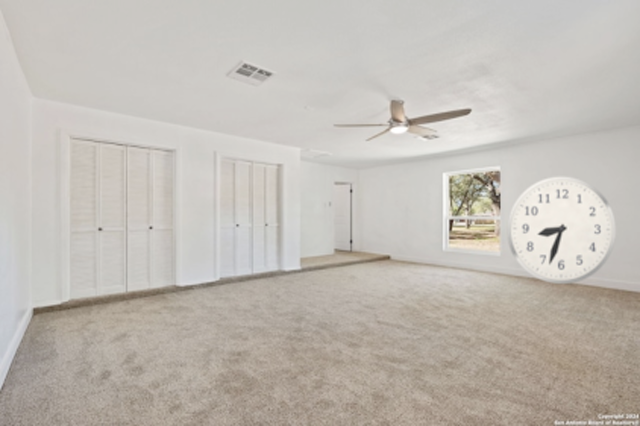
8:33
